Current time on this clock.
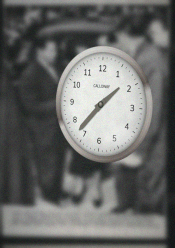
1:37
